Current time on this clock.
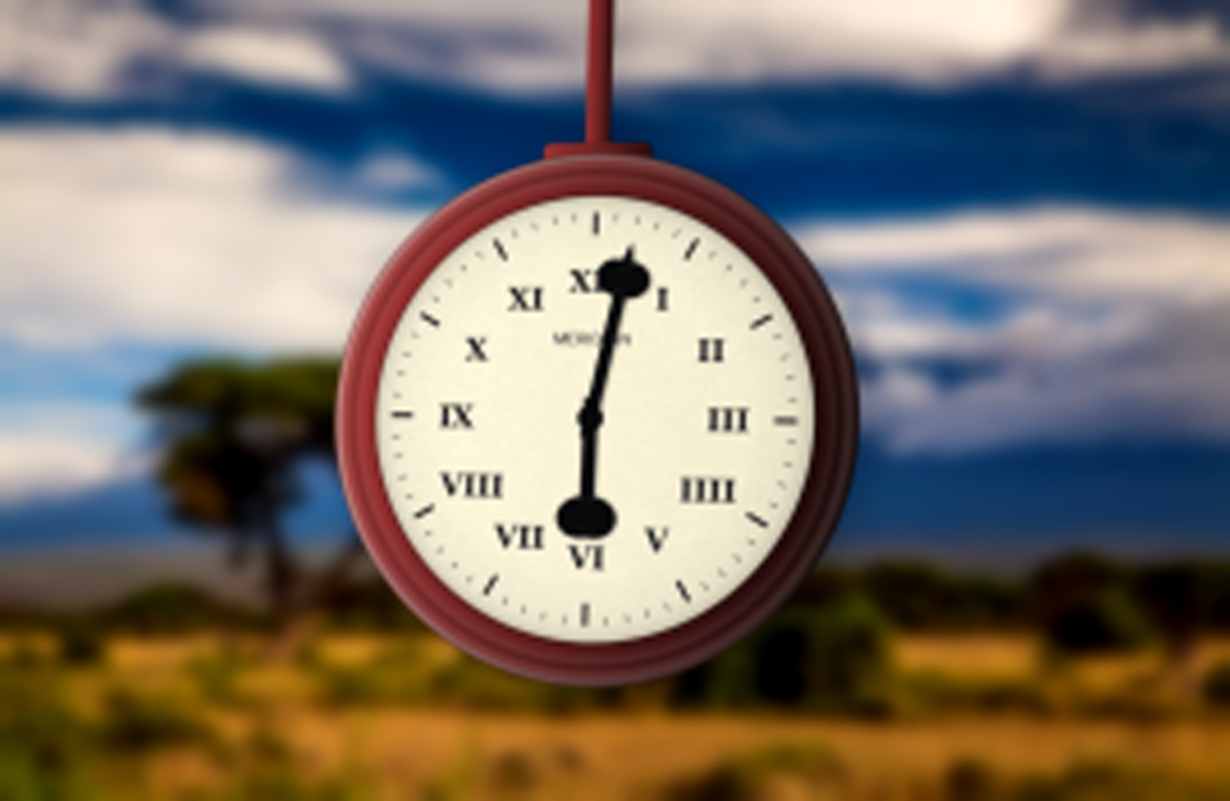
6:02
